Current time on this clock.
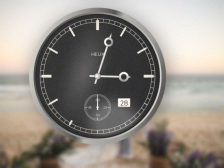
3:03
